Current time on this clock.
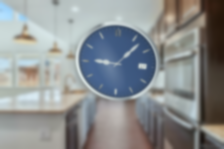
9:07
